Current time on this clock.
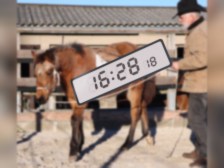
16:28:18
